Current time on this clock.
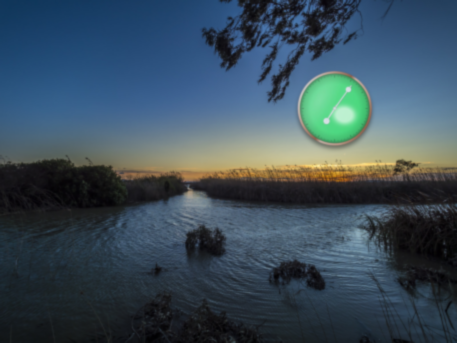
7:06
